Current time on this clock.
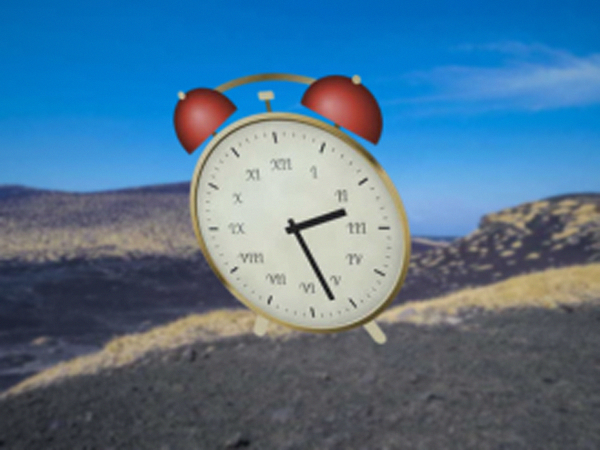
2:27
